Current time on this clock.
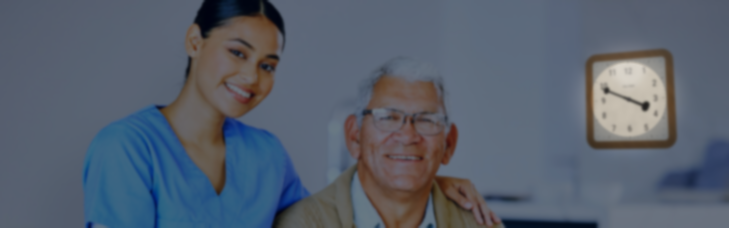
3:49
